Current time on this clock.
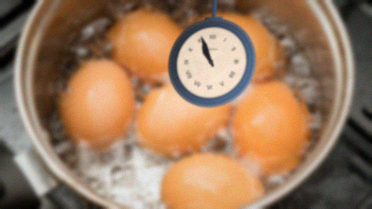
10:56
